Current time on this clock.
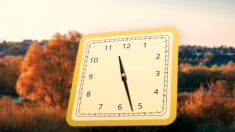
11:27
